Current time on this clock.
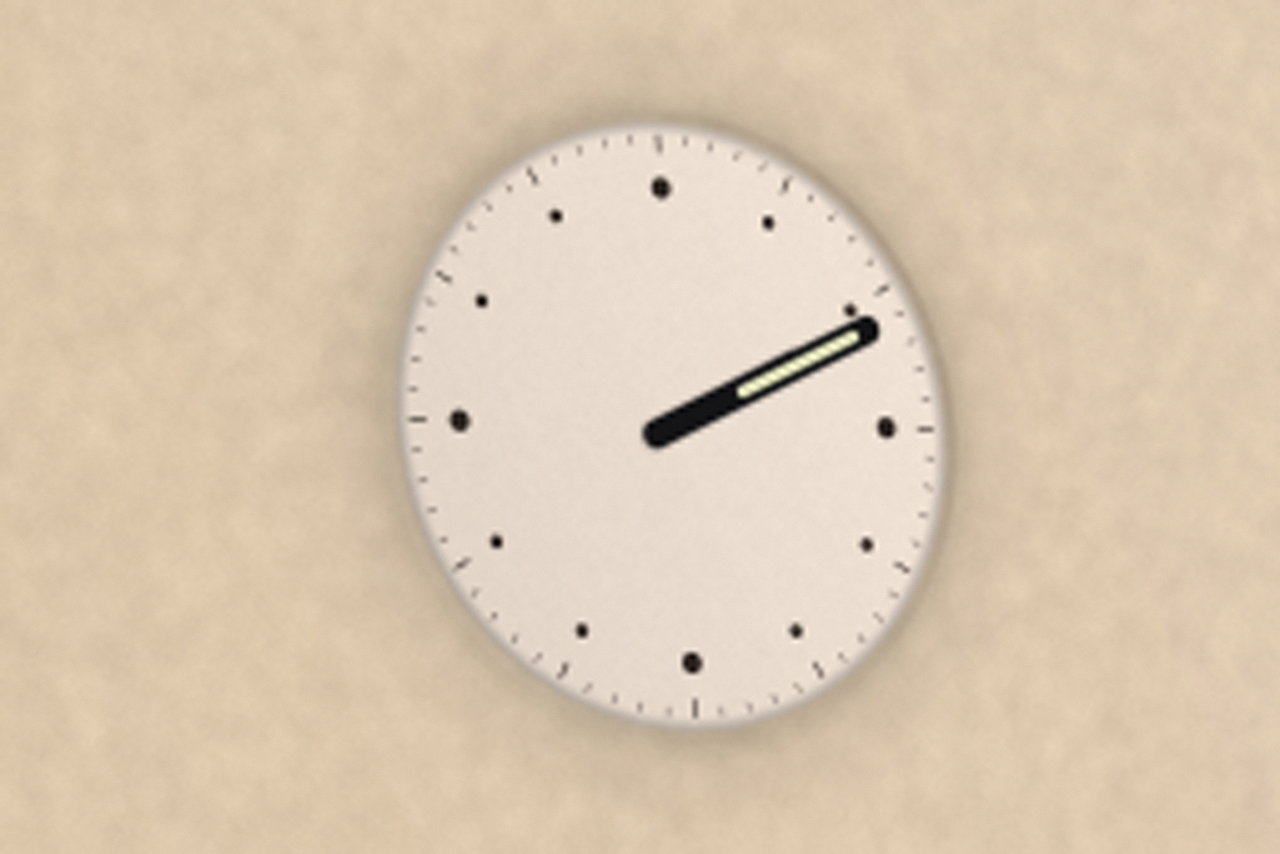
2:11
